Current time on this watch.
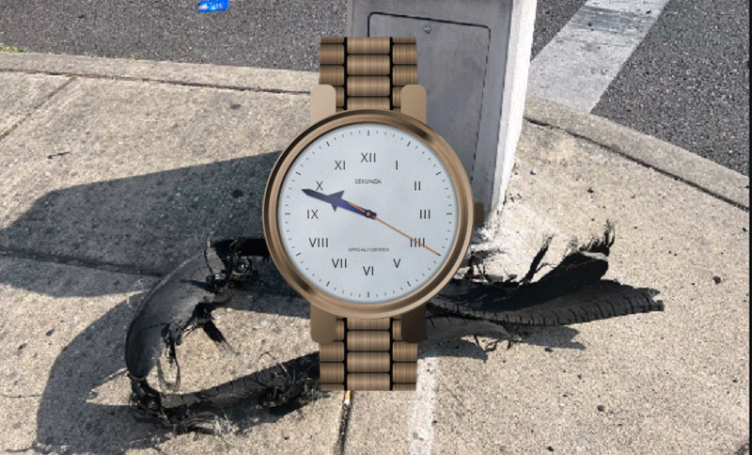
9:48:20
